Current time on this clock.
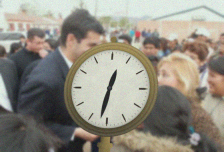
12:32
